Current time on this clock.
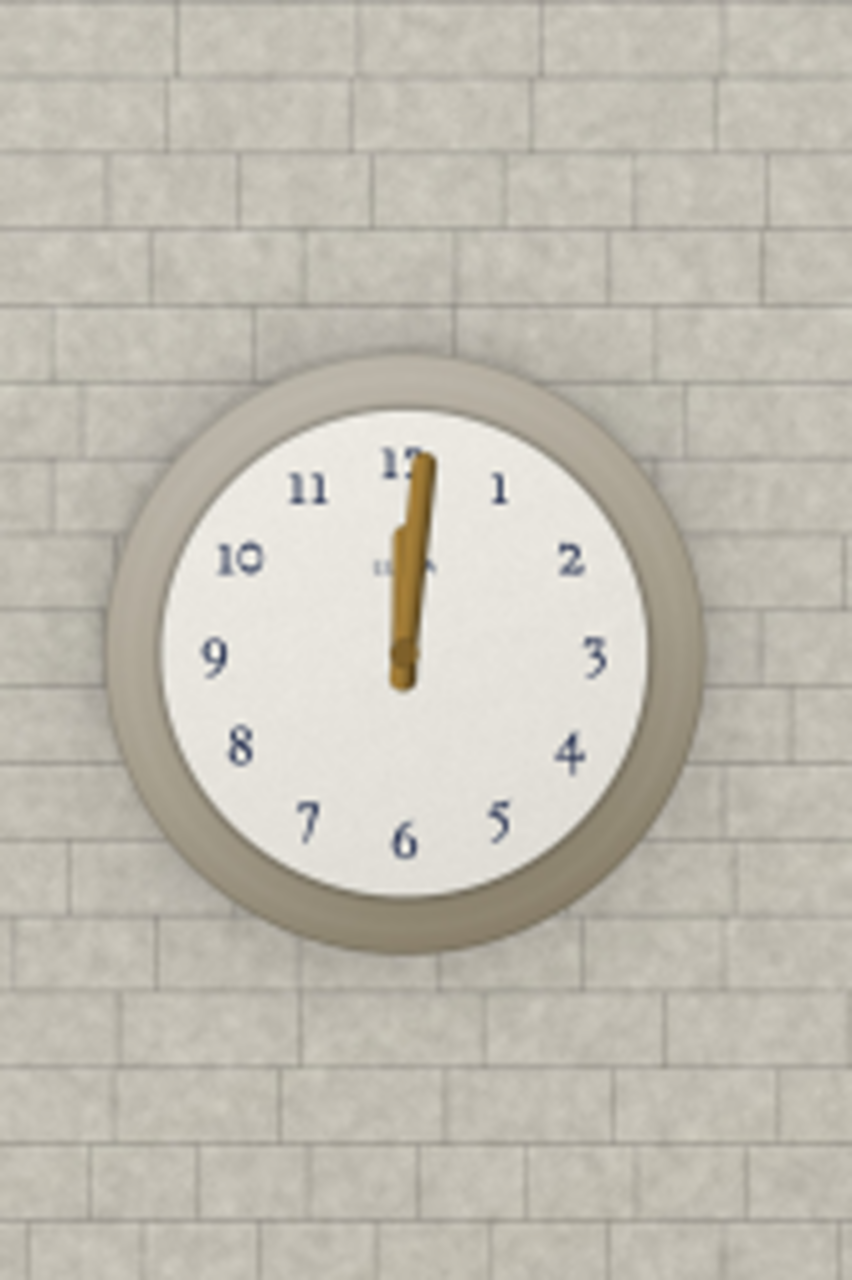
12:01
